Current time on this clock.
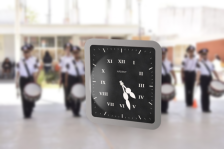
4:27
